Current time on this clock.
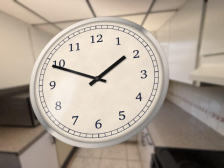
1:49
